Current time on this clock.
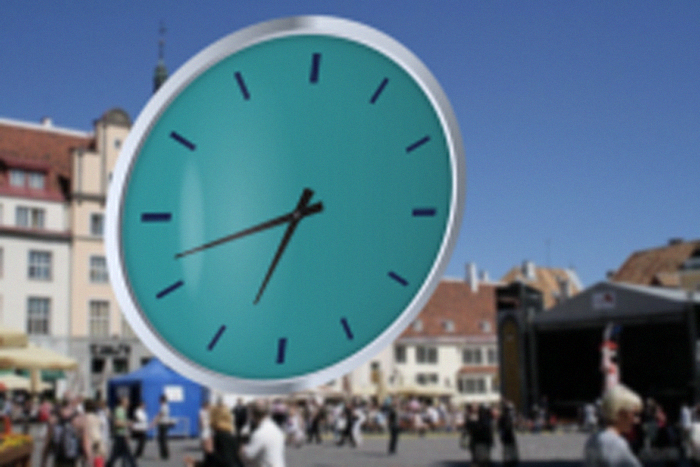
6:42
